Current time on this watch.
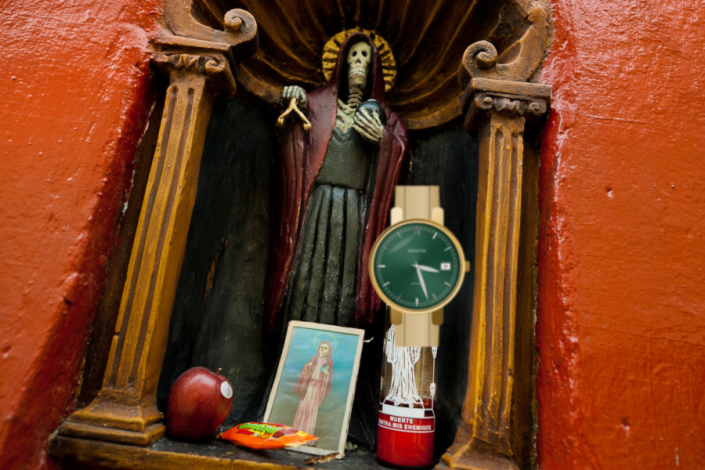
3:27
